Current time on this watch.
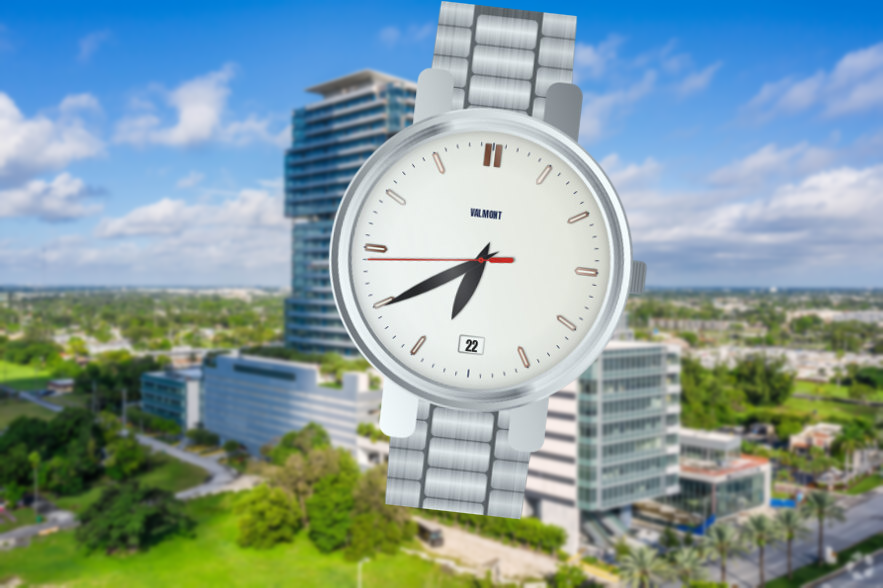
6:39:44
